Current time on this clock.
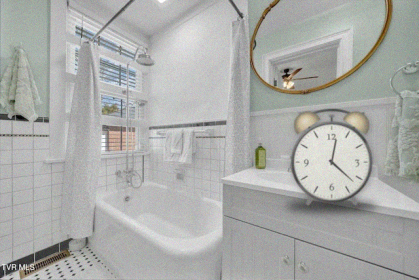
12:22
